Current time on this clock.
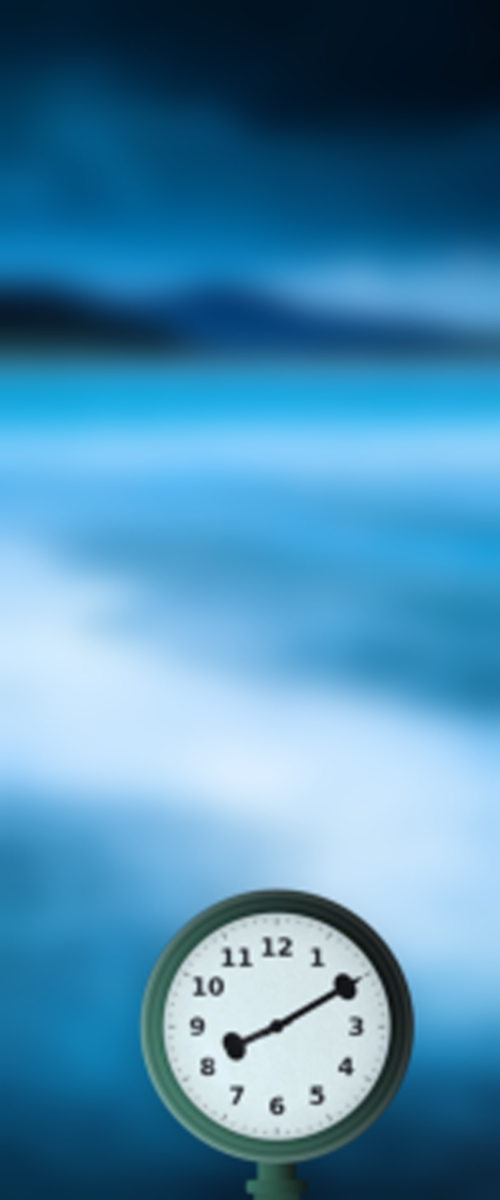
8:10
